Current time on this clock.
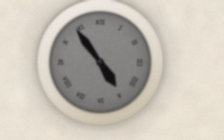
4:54
